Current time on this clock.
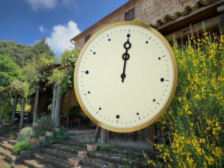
12:00
